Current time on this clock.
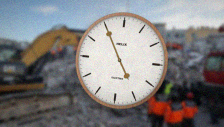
4:55
